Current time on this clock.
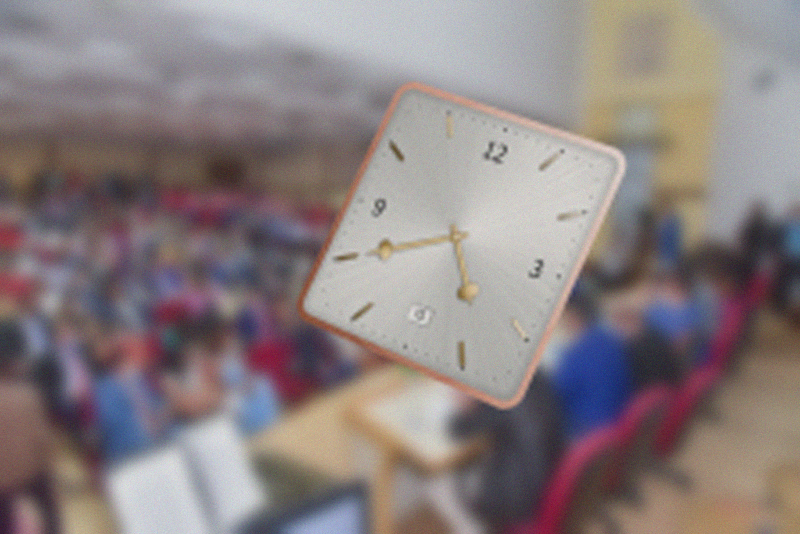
4:40
